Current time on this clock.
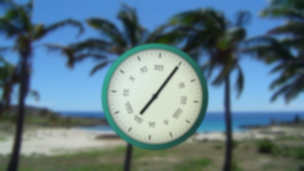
7:05
